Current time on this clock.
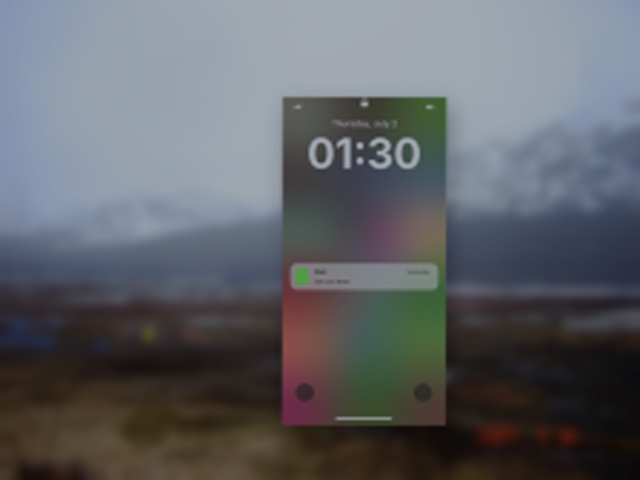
1:30
